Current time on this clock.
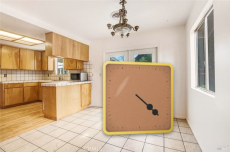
4:22
